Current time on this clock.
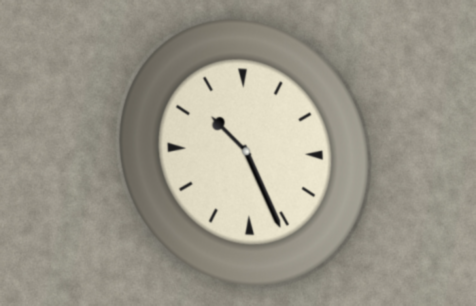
10:26
